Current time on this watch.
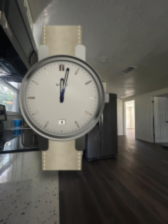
12:02
